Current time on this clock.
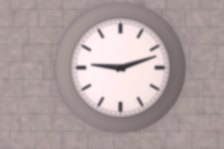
9:12
